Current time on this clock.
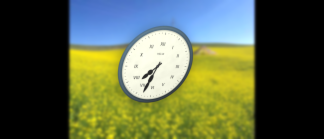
7:33
